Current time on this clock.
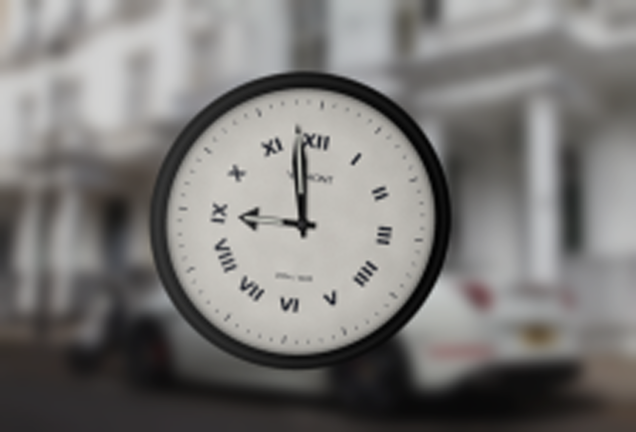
8:58
